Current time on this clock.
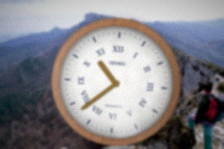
10:38
